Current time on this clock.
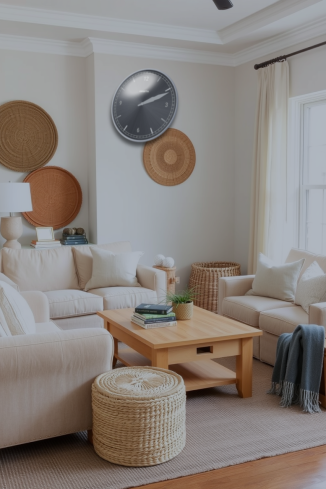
2:11
